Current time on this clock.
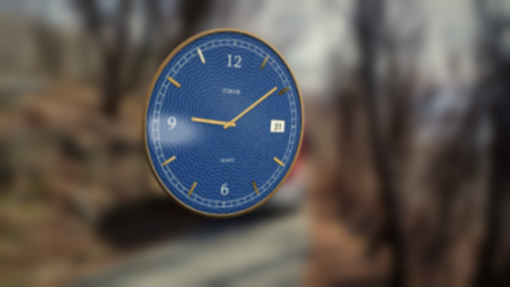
9:09
